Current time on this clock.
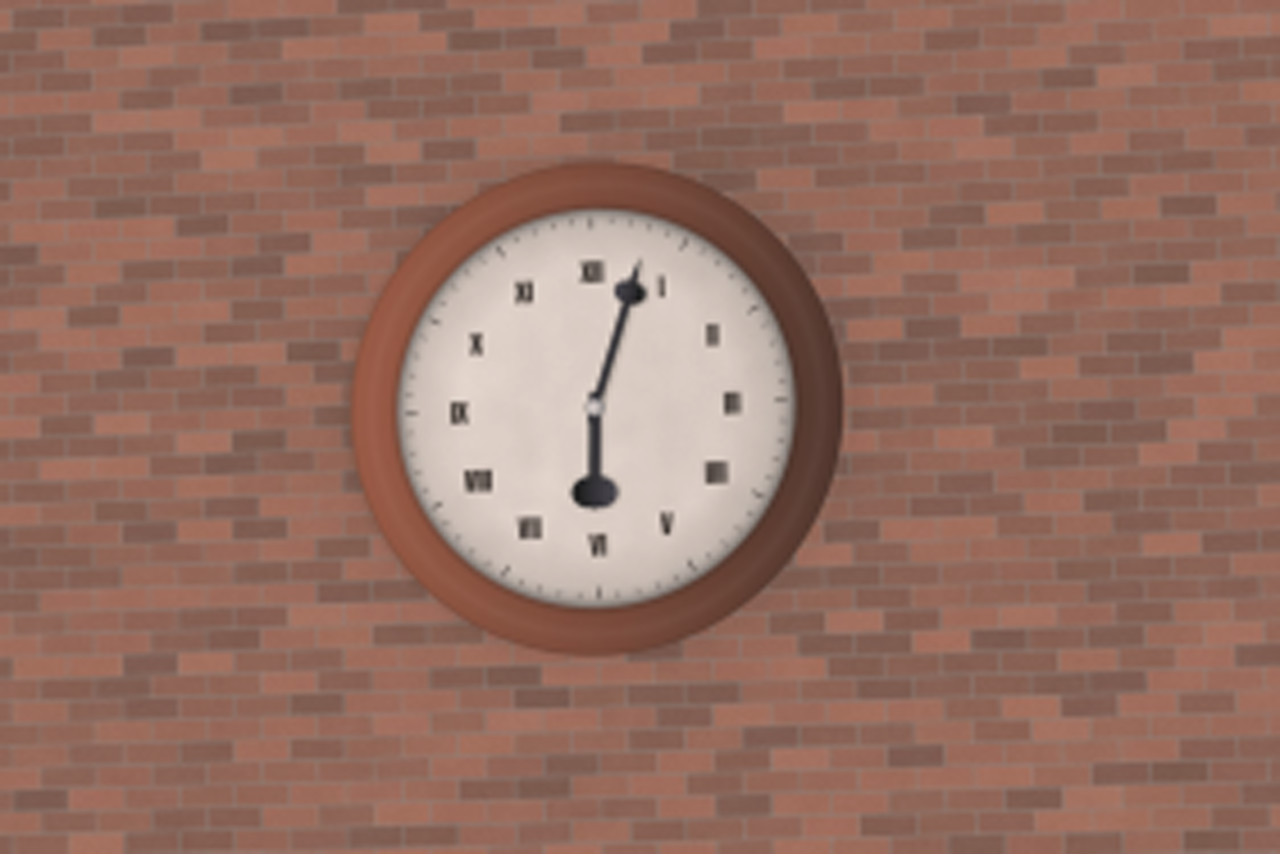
6:03
